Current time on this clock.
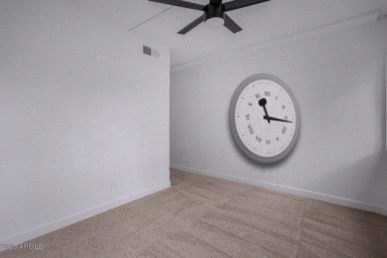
11:16
